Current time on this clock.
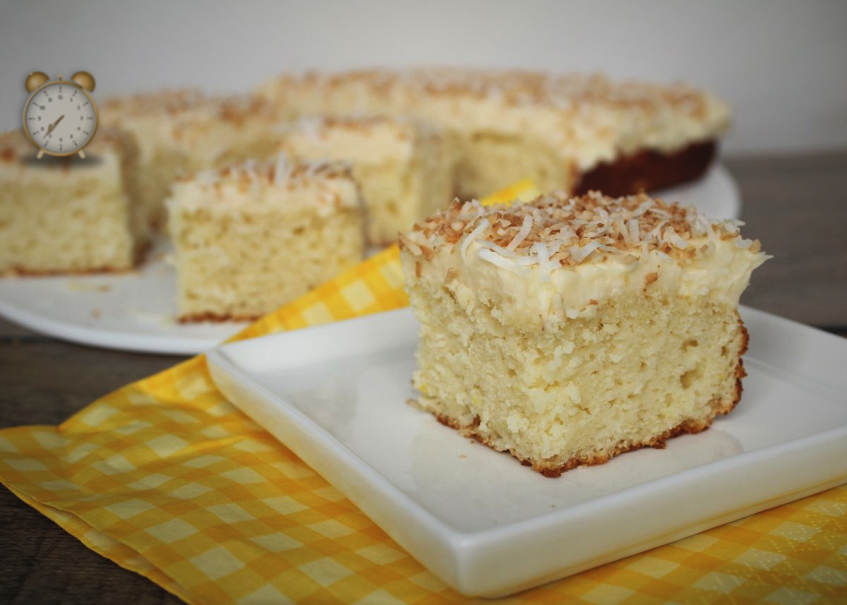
7:37
